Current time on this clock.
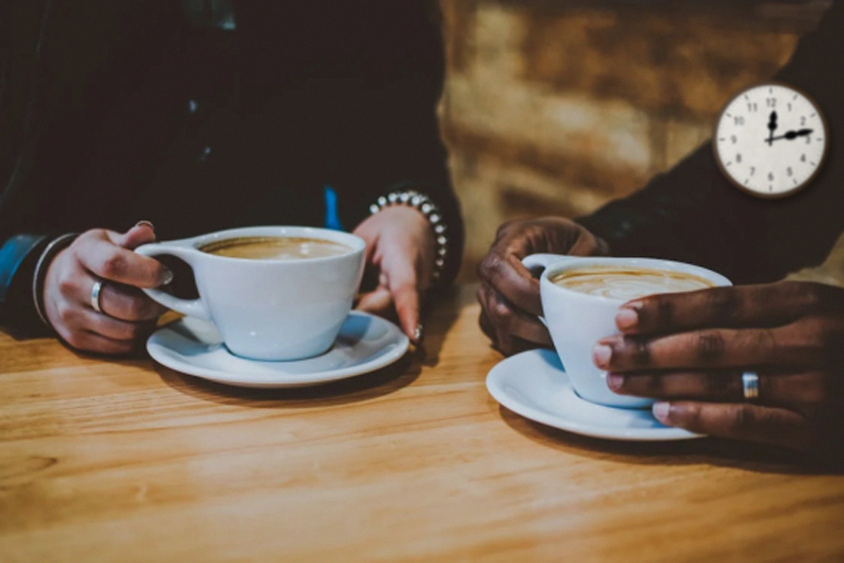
12:13
